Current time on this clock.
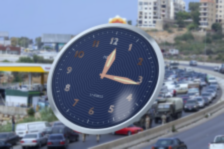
12:16
